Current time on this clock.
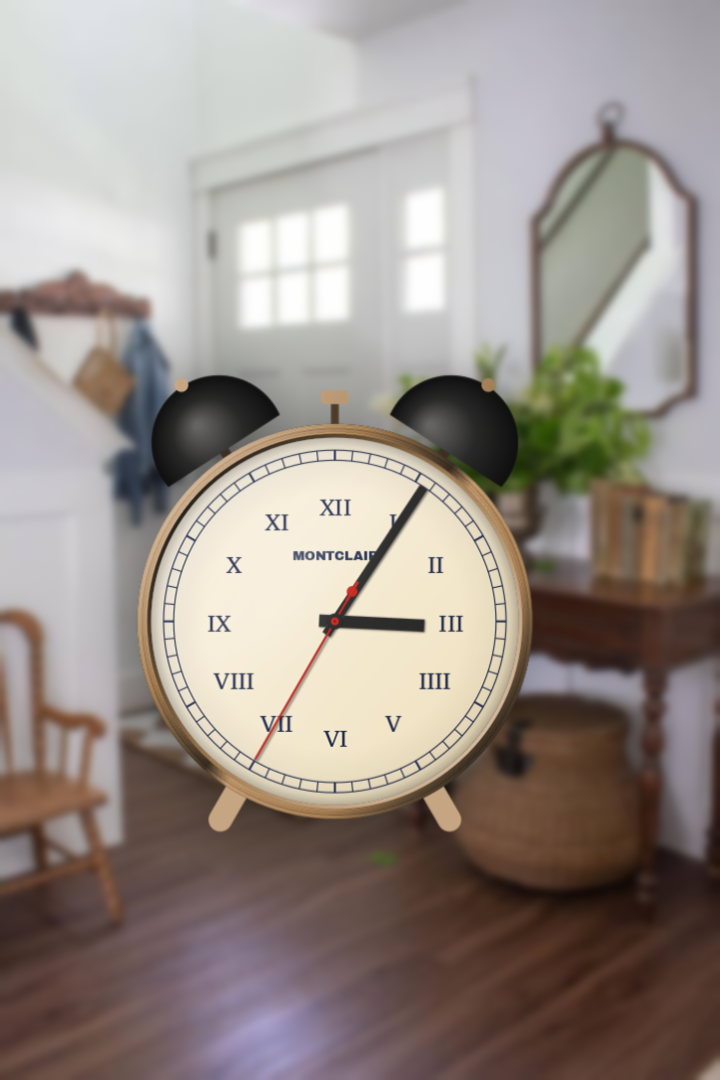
3:05:35
